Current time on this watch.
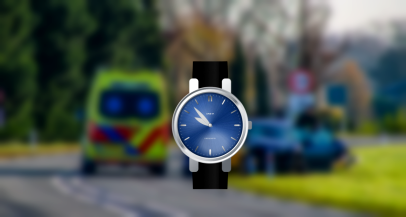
9:53
